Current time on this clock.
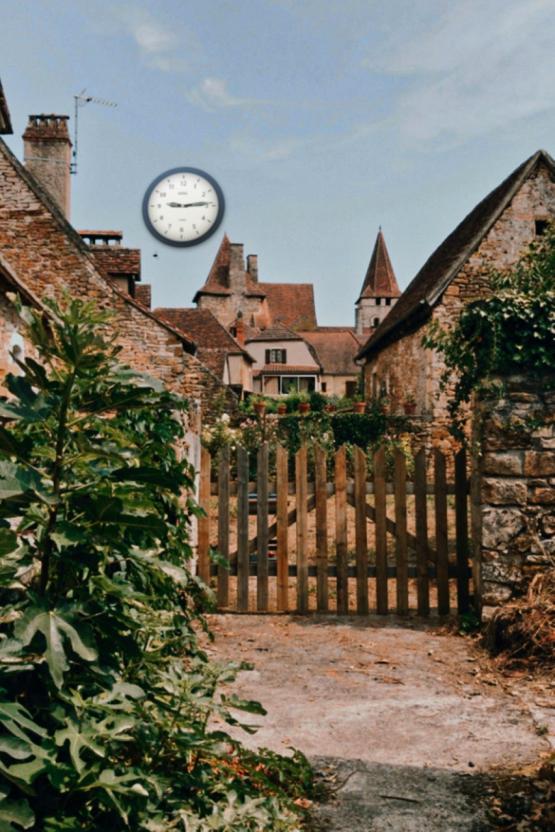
9:14
